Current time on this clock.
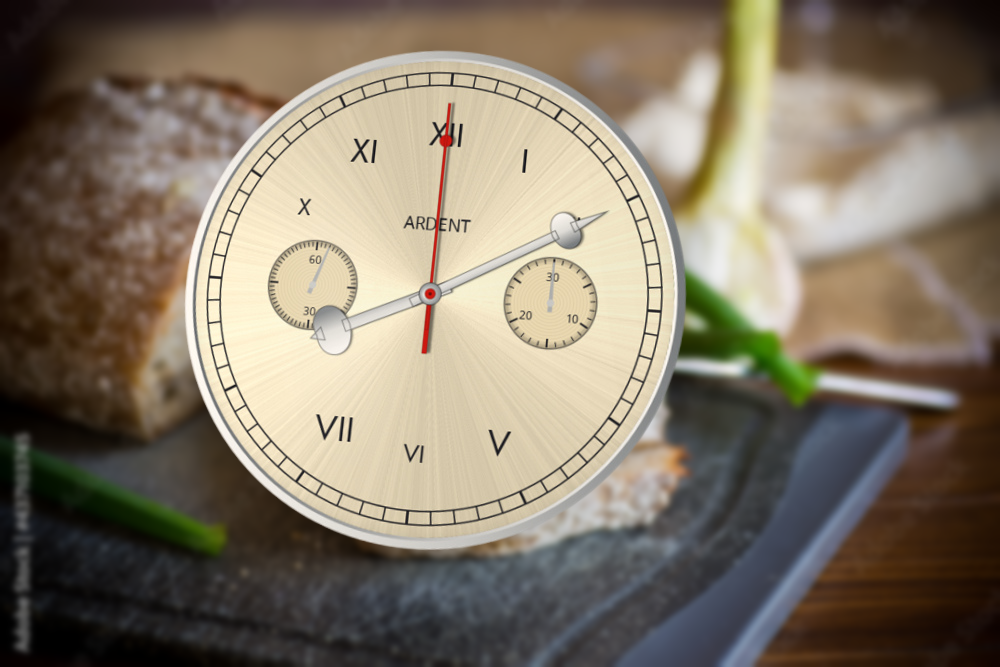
8:10:03
